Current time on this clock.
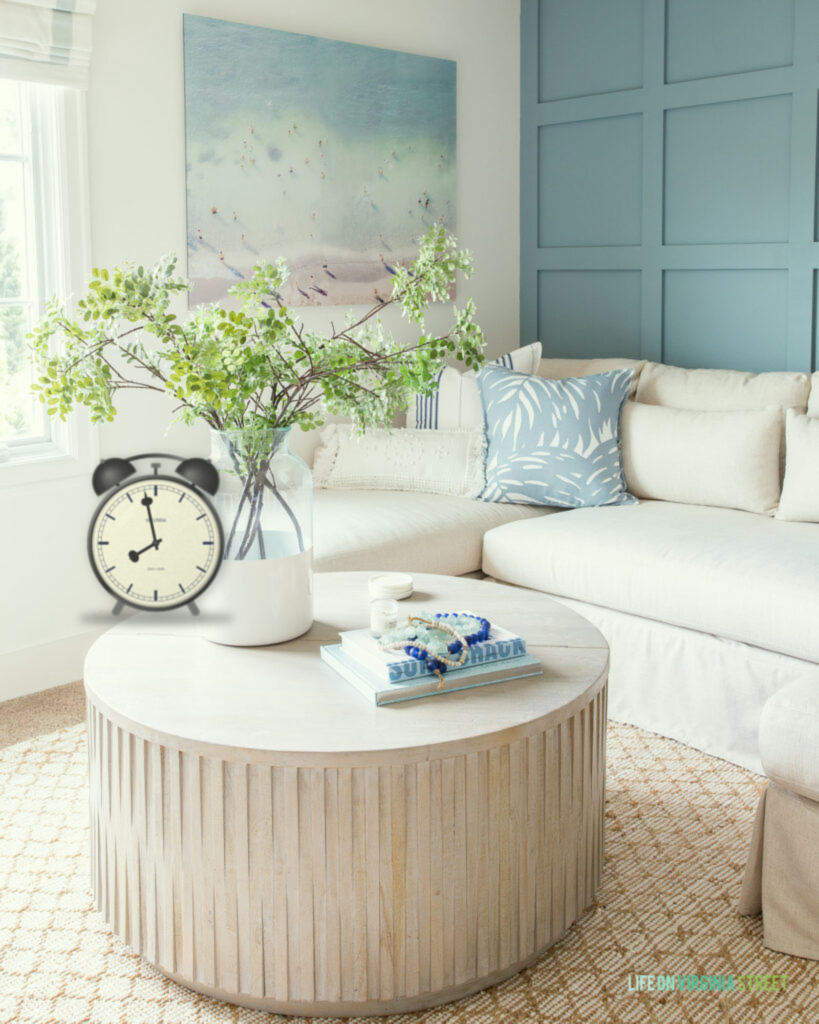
7:58
